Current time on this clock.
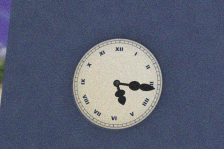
5:16
